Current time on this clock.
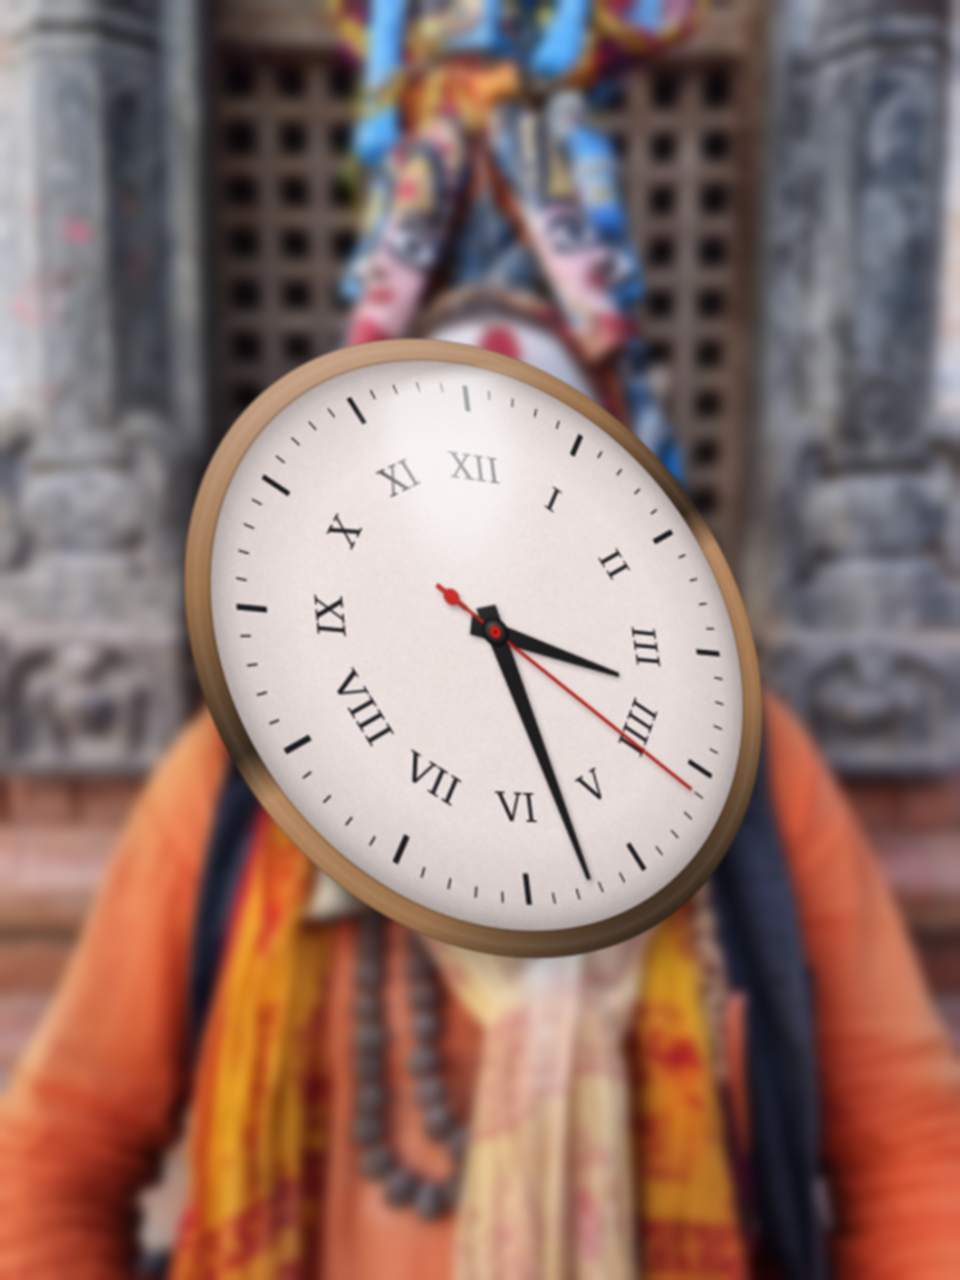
3:27:21
